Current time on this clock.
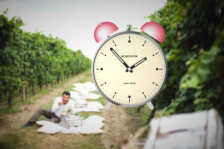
1:53
